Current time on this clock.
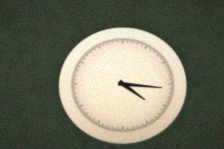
4:16
